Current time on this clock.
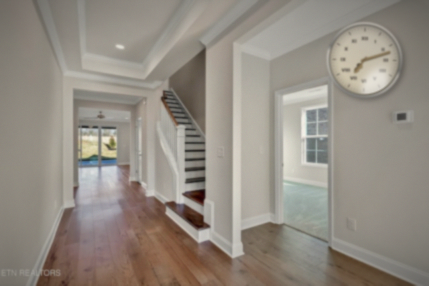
7:12
